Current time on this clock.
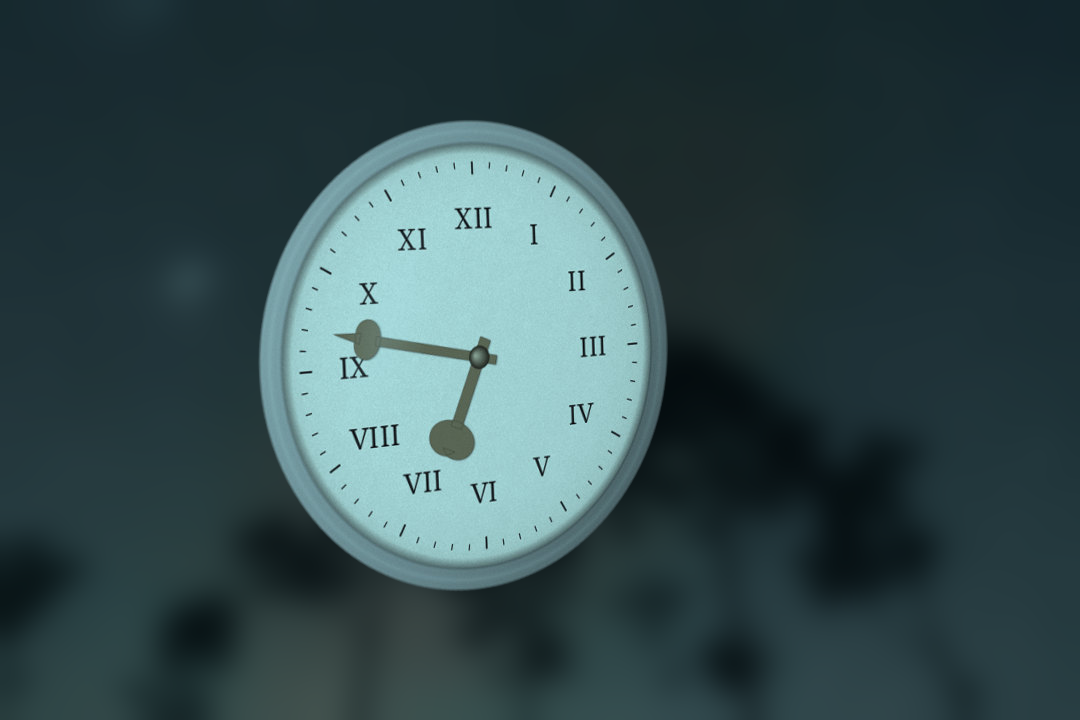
6:47
